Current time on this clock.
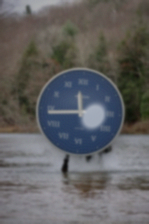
11:44
